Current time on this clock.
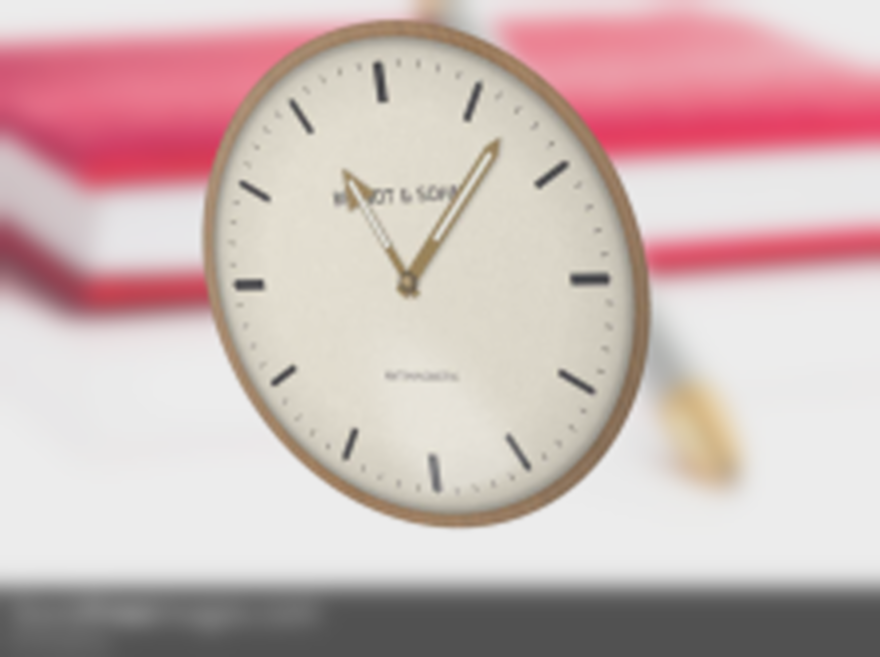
11:07
